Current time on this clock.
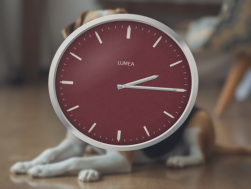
2:15
